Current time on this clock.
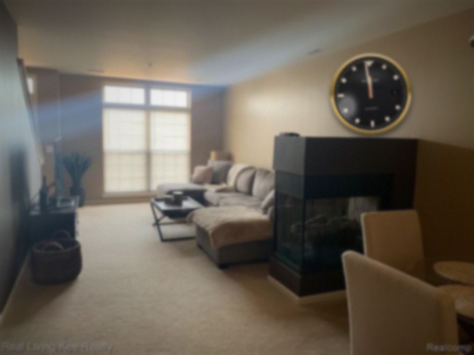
11:59
